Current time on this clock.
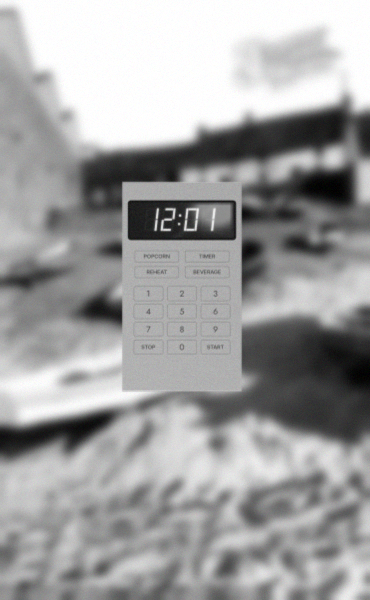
12:01
